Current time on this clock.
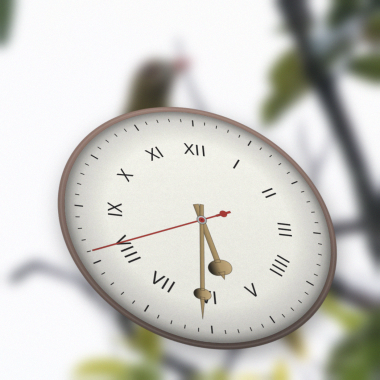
5:30:41
